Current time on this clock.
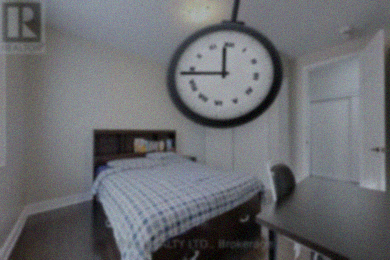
11:44
